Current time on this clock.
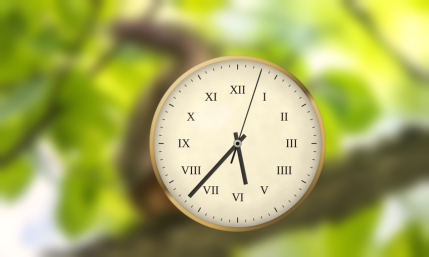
5:37:03
